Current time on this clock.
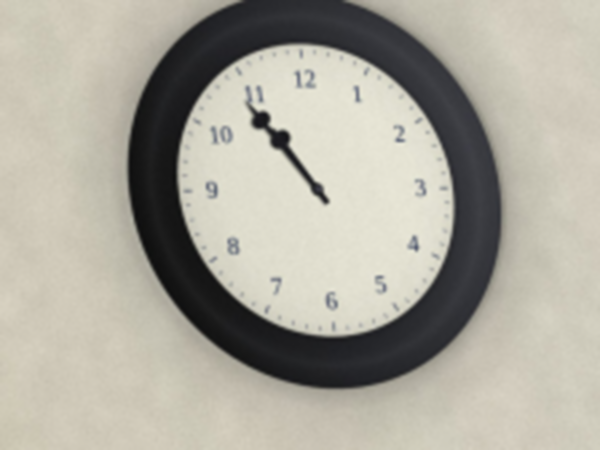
10:54
